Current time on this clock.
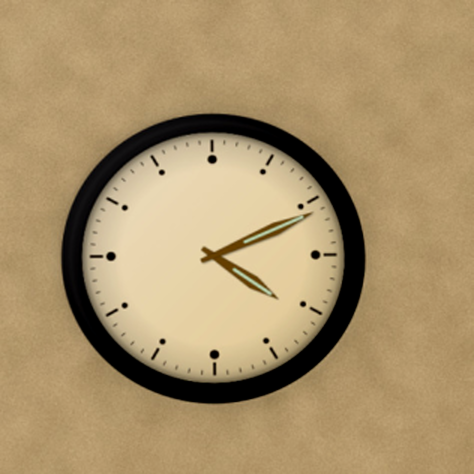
4:11
